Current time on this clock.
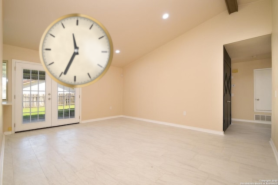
11:34
